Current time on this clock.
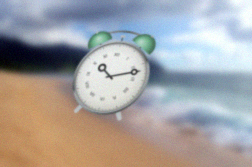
10:12
